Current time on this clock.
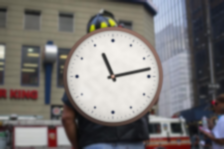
11:13
